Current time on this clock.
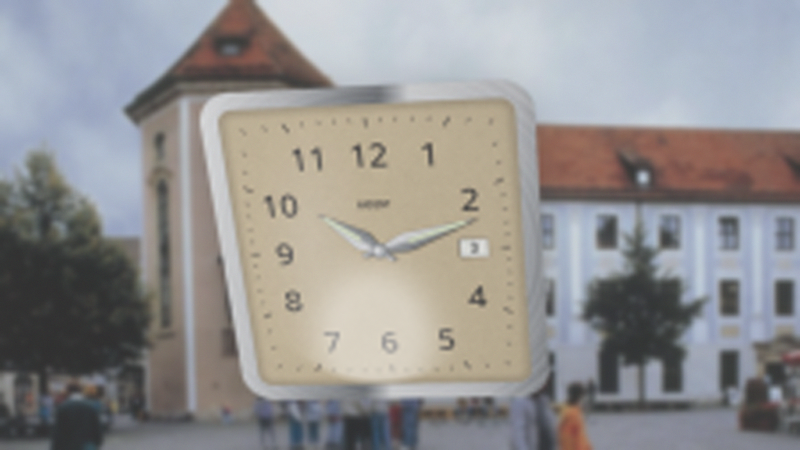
10:12
